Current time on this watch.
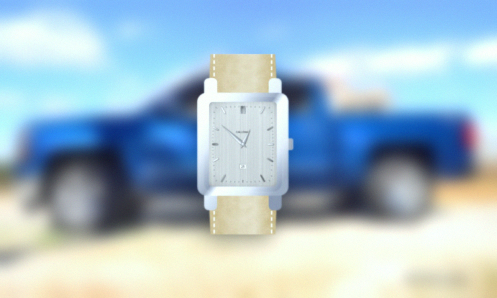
12:52
